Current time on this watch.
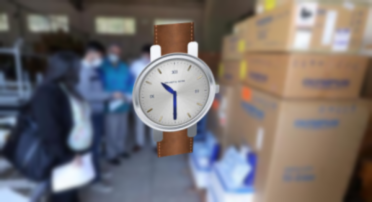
10:30
